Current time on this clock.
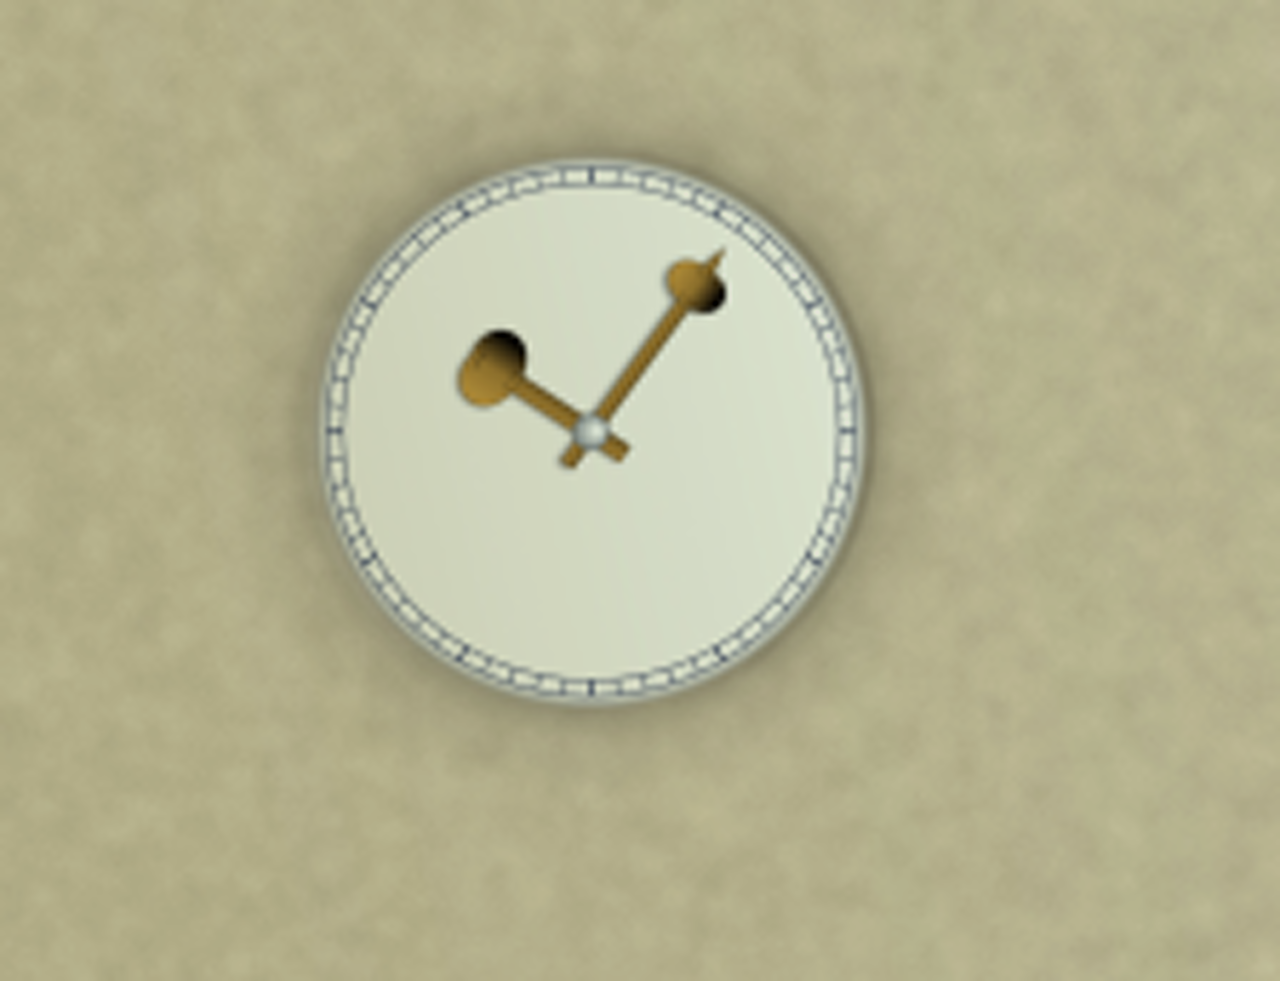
10:06
